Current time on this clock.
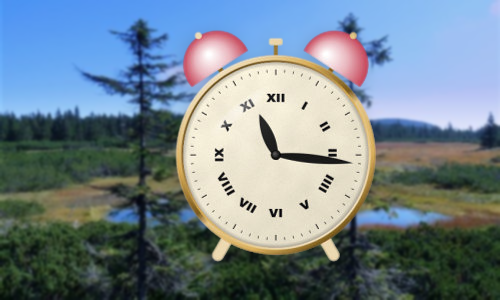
11:16
